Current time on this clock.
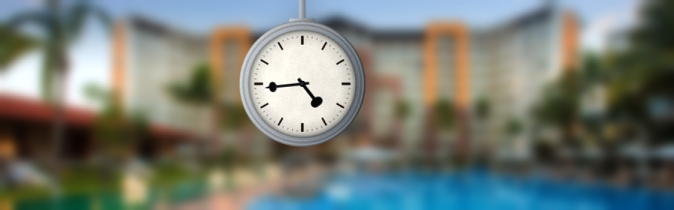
4:44
